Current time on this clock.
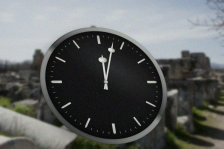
12:03
